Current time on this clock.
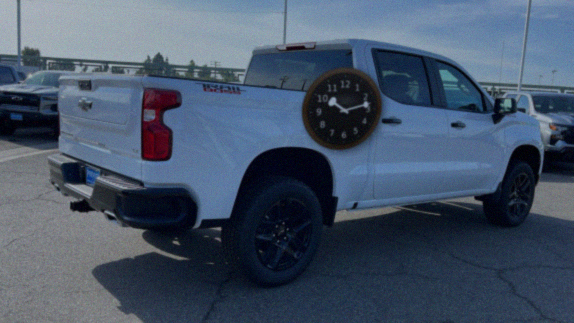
10:13
